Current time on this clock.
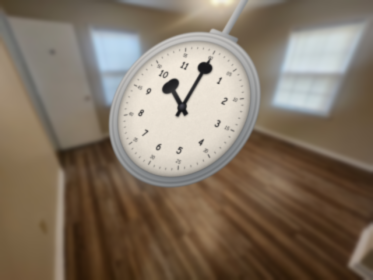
10:00
